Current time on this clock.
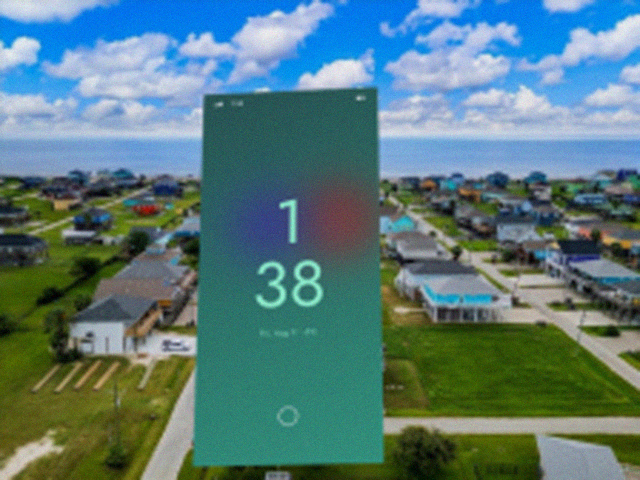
1:38
